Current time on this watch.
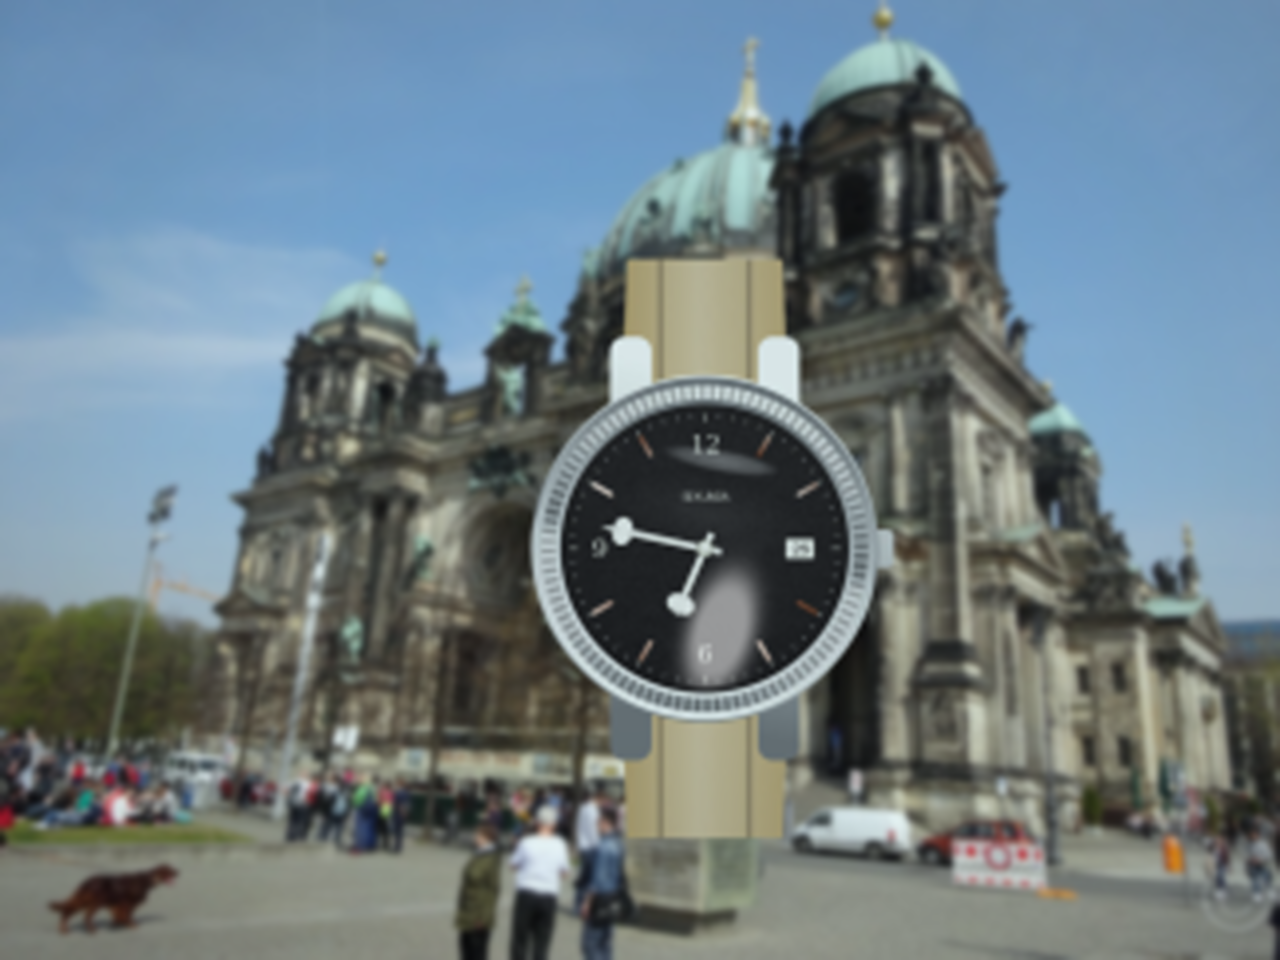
6:47
